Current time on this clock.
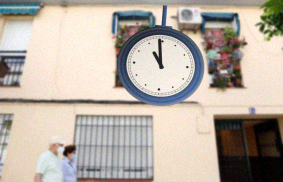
10:59
